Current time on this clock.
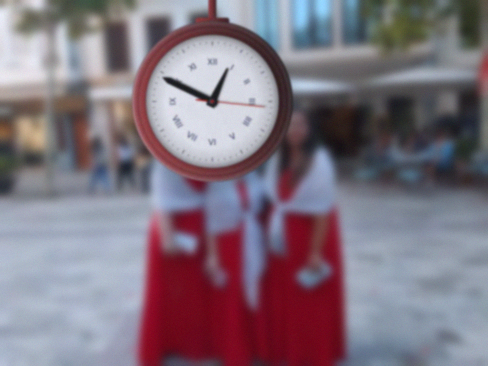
12:49:16
